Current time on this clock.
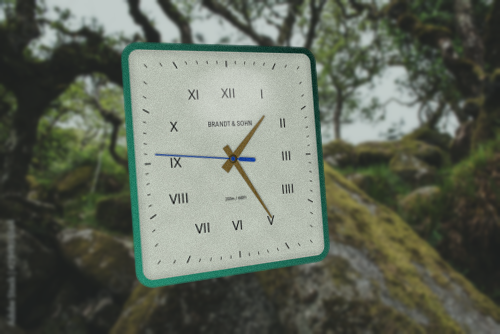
1:24:46
